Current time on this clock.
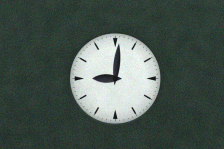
9:01
